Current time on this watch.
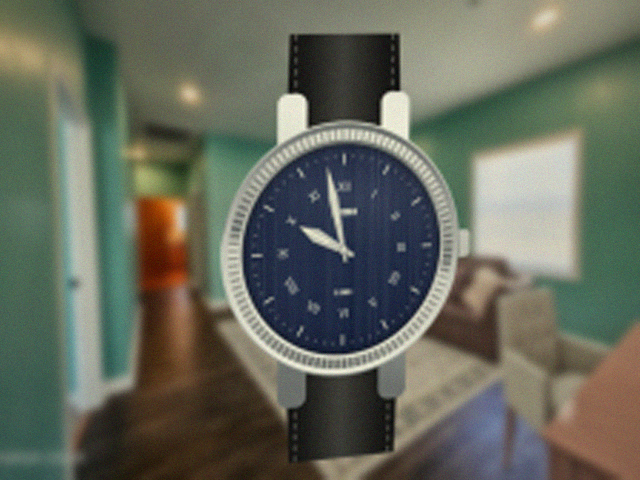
9:58
